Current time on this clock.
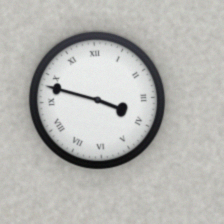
3:48
